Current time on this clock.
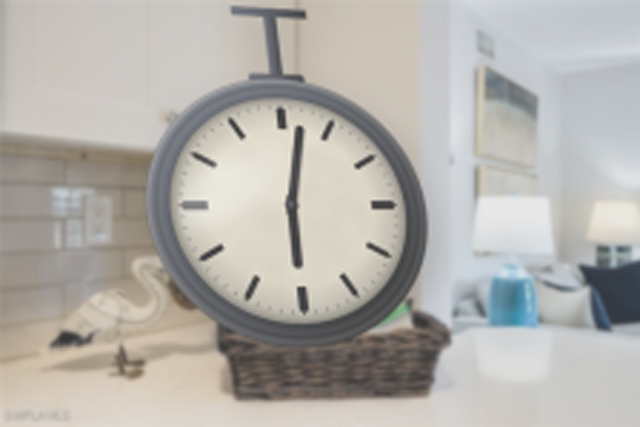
6:02
